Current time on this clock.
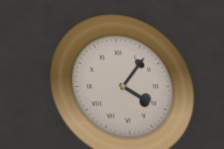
4:07
